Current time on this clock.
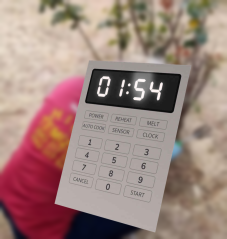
1:54
